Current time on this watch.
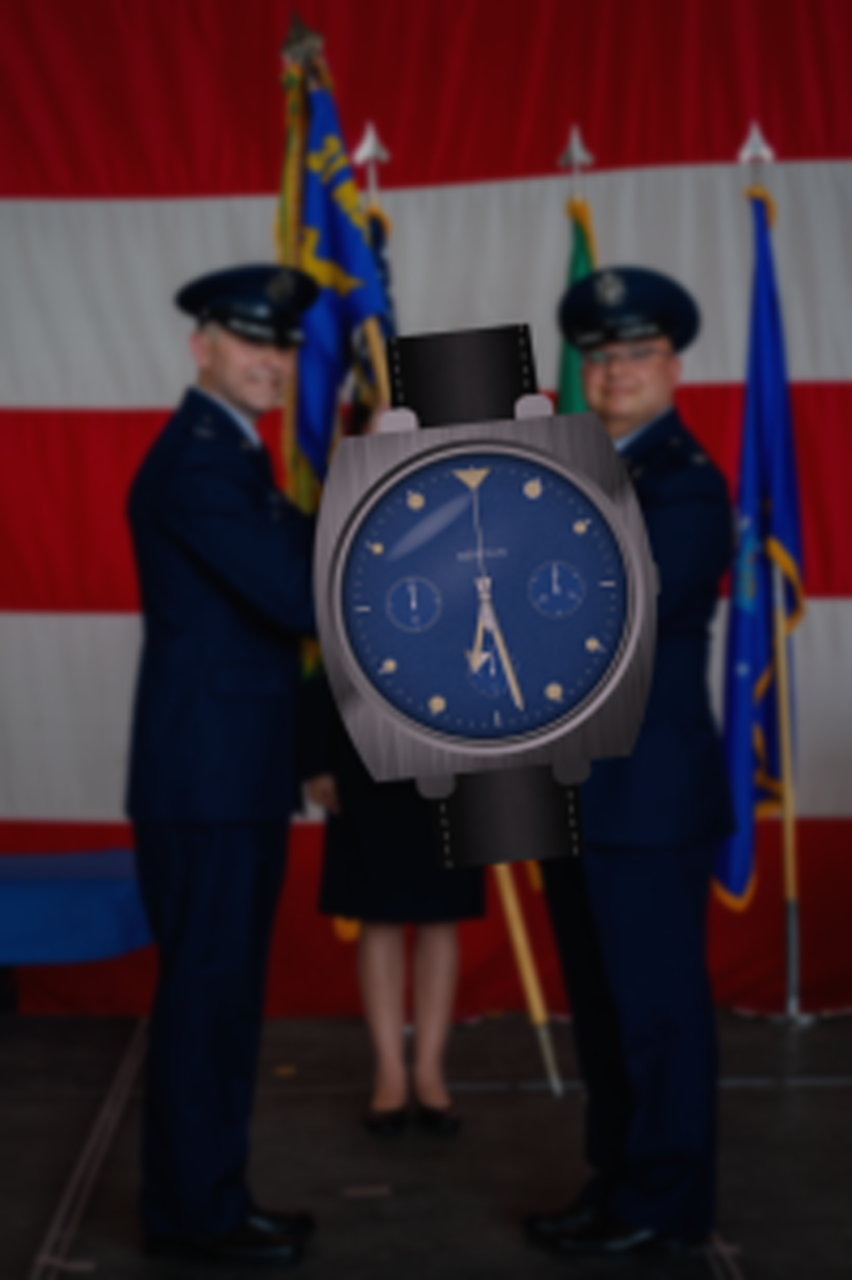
6:28
